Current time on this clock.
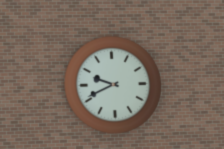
9:41
